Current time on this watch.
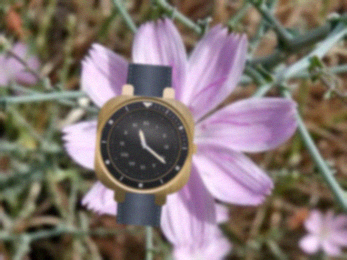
11:21
